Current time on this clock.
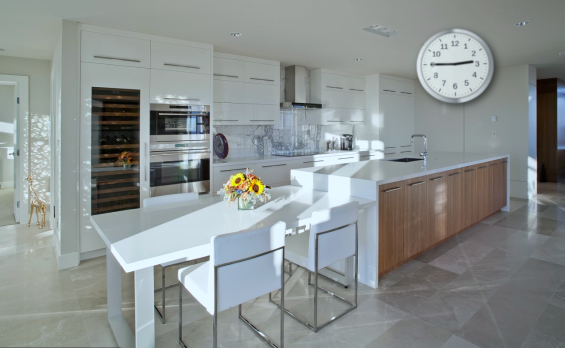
2:45
